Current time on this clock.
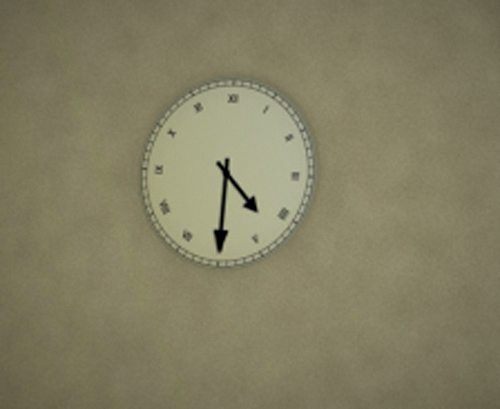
4:30
